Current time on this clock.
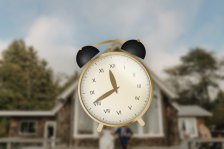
11:41
